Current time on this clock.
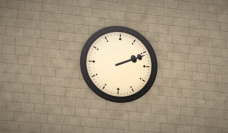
2:11
